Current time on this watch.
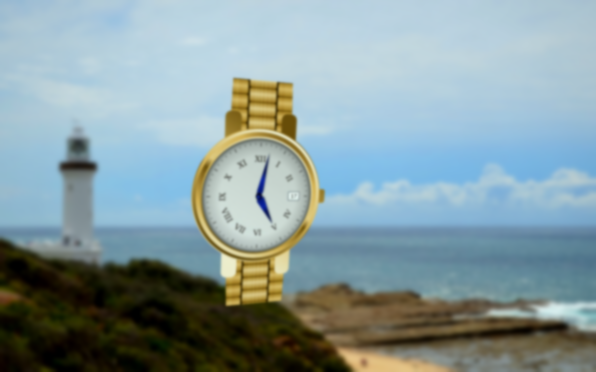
5:02
